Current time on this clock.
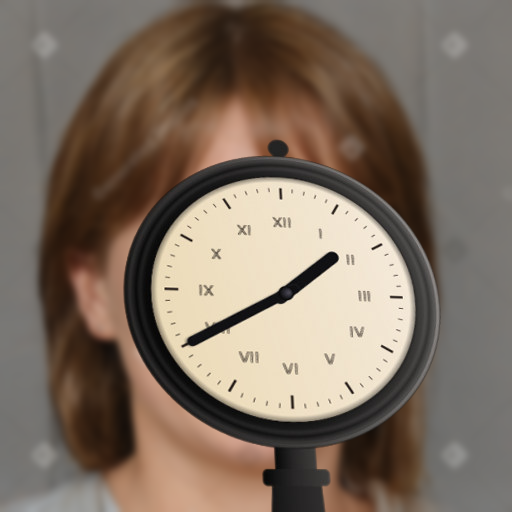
1:40
